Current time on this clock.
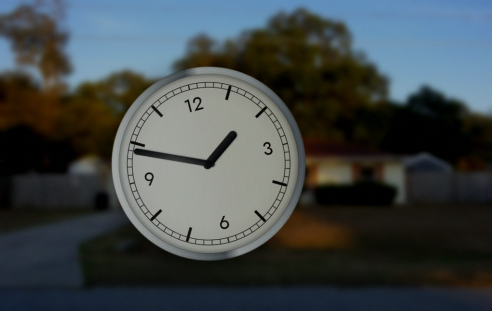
1:49
